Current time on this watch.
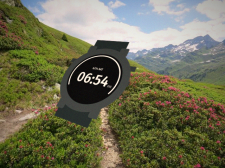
6:54
